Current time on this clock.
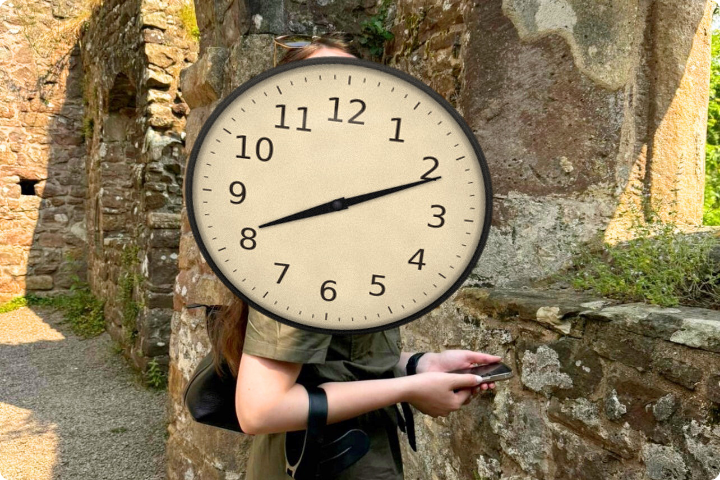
8:11
